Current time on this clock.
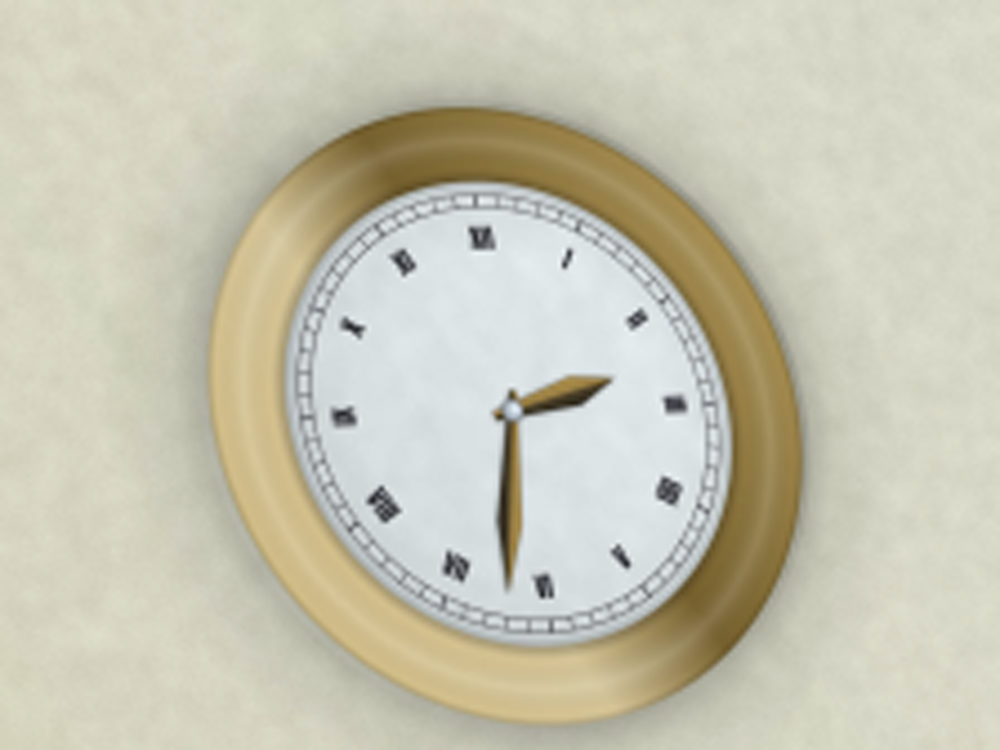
2:32
